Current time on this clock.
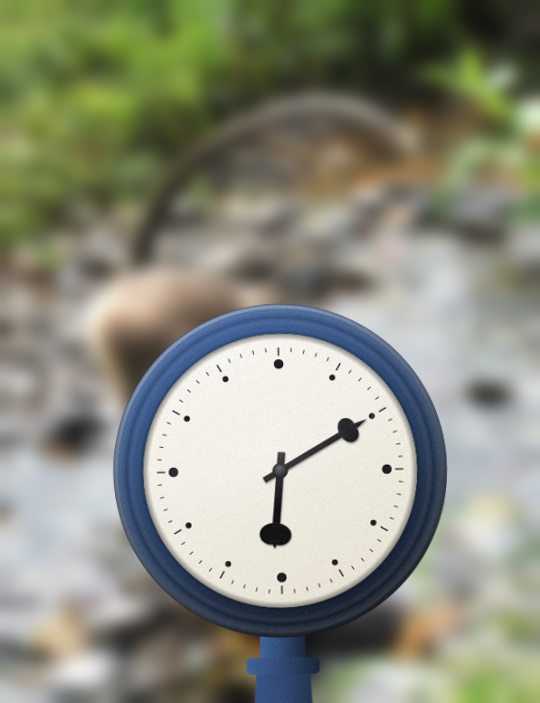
6:10
